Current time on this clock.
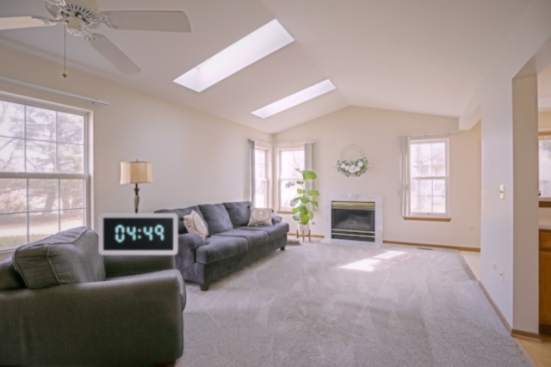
4:49
